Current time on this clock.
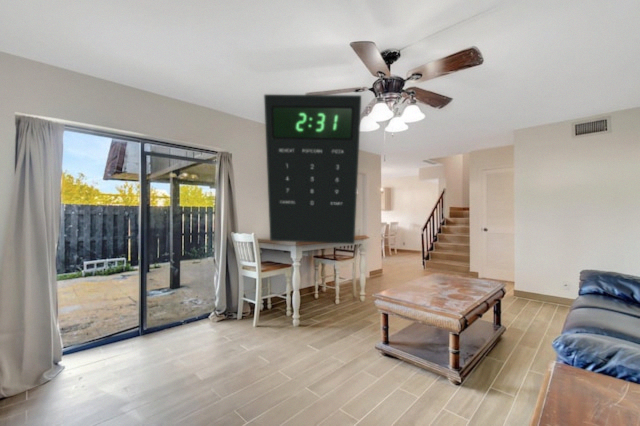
2:31
